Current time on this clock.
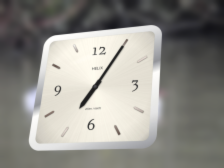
7:05
